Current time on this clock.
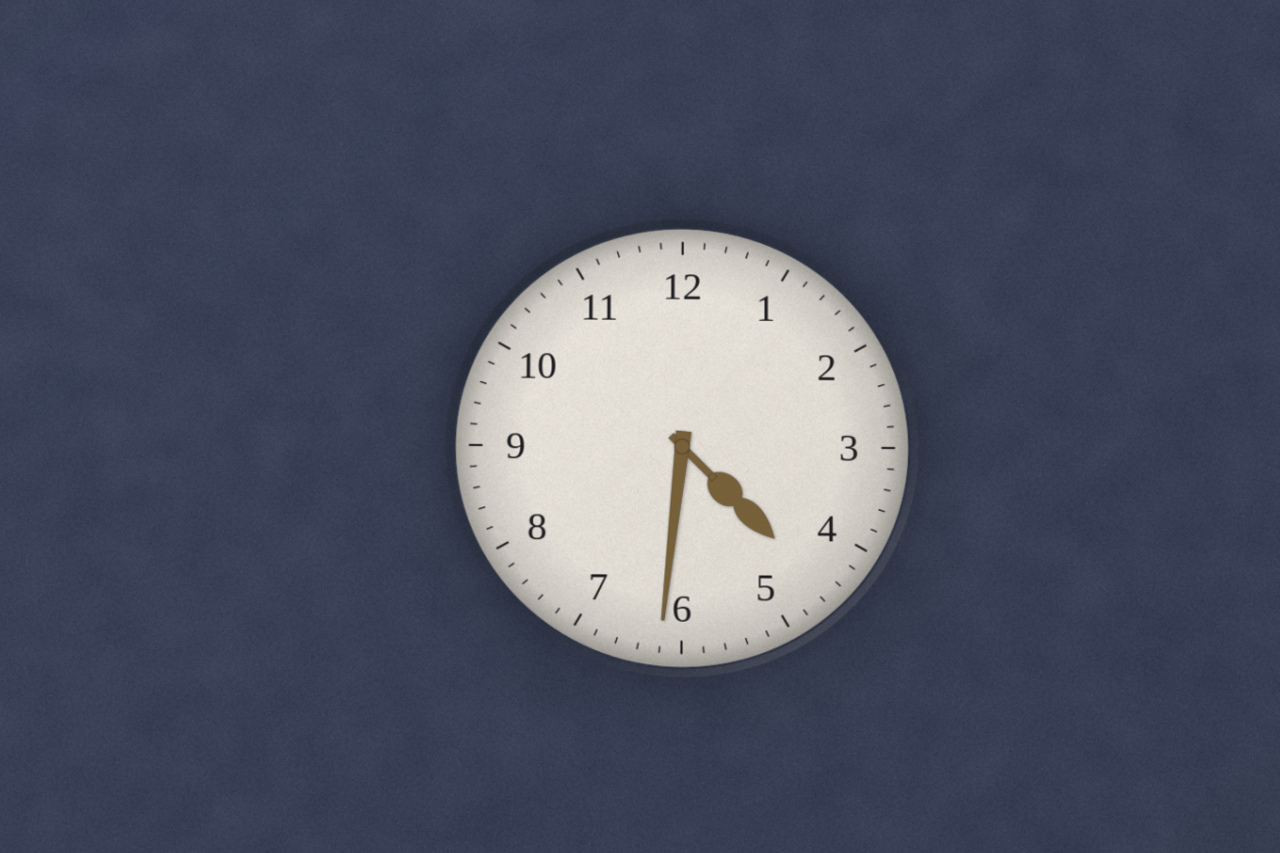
4:31
